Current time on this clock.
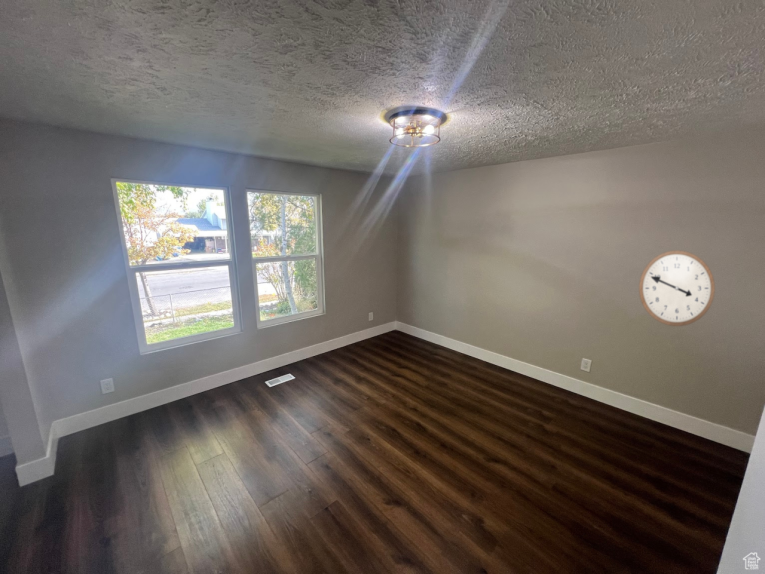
3:49
